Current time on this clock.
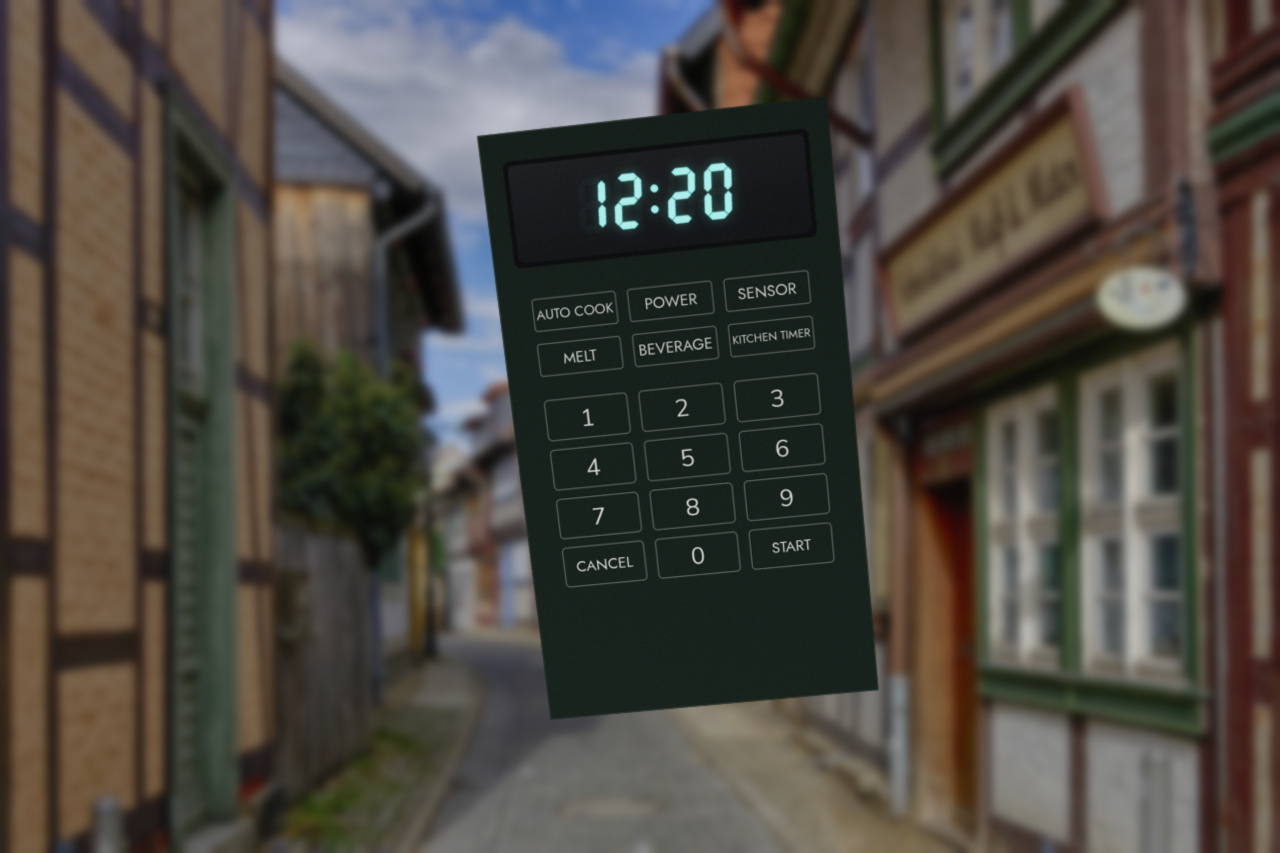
12:20
